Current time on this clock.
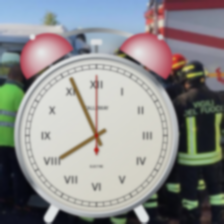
7:56:00
